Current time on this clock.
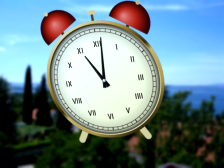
11:01
